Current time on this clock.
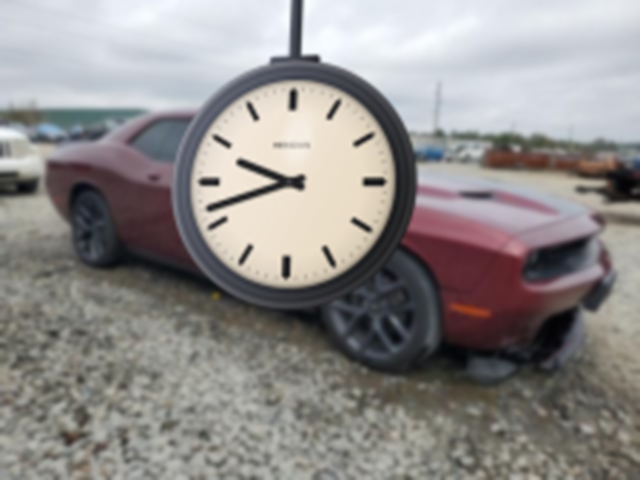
9:42
